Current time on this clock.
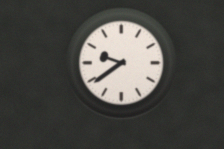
9:39
